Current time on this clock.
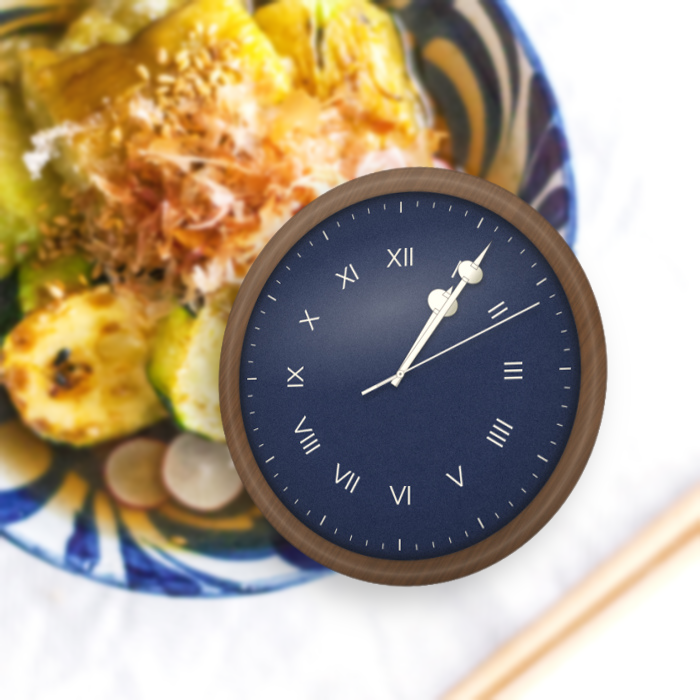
1:06:11
